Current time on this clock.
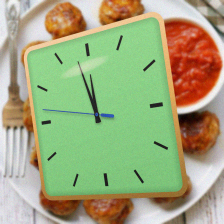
11:57:47
